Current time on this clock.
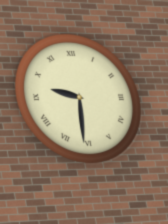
9:31
